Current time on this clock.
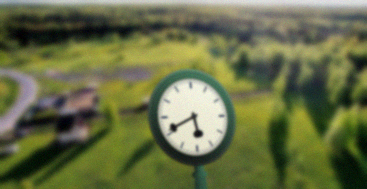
5:41
